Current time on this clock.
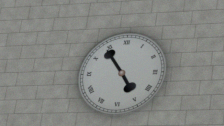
4:54
